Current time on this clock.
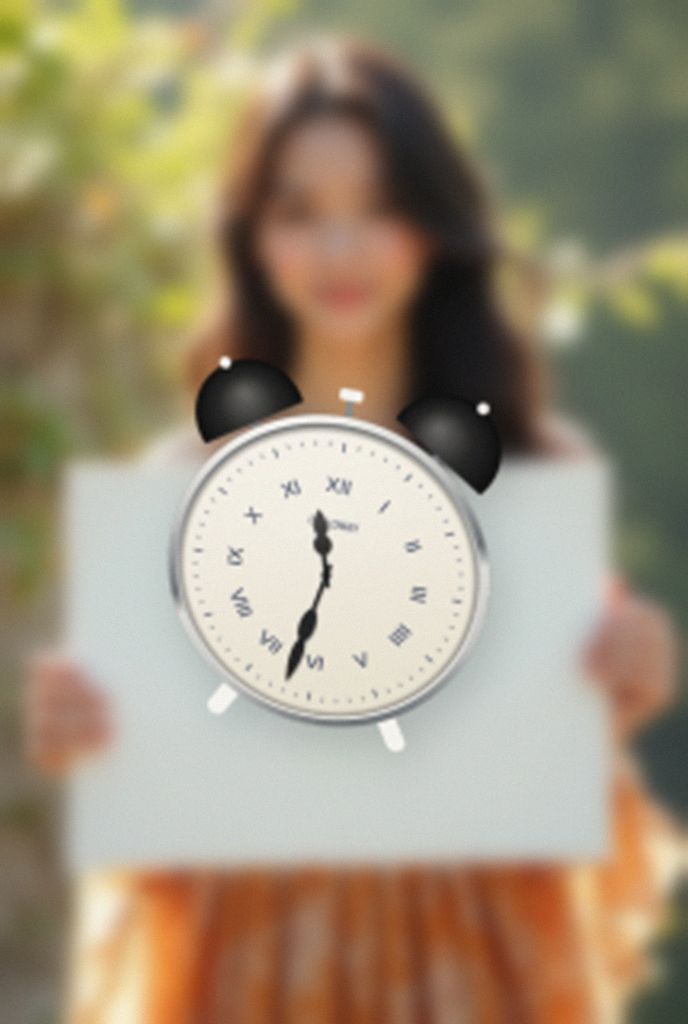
11:32
